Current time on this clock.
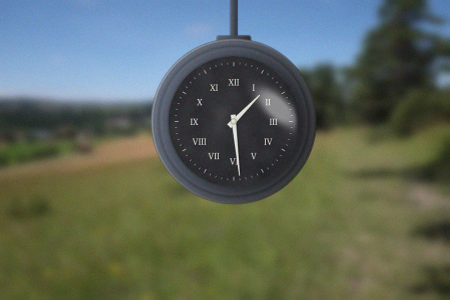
1:29
